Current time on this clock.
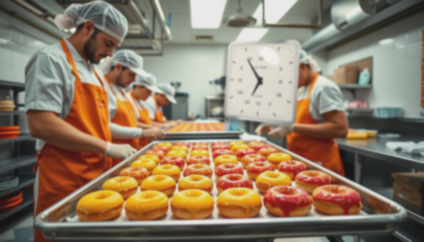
6:54
